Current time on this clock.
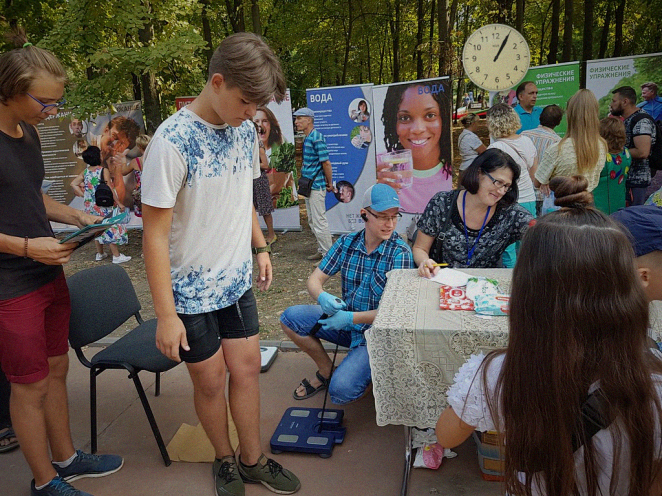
1:05
